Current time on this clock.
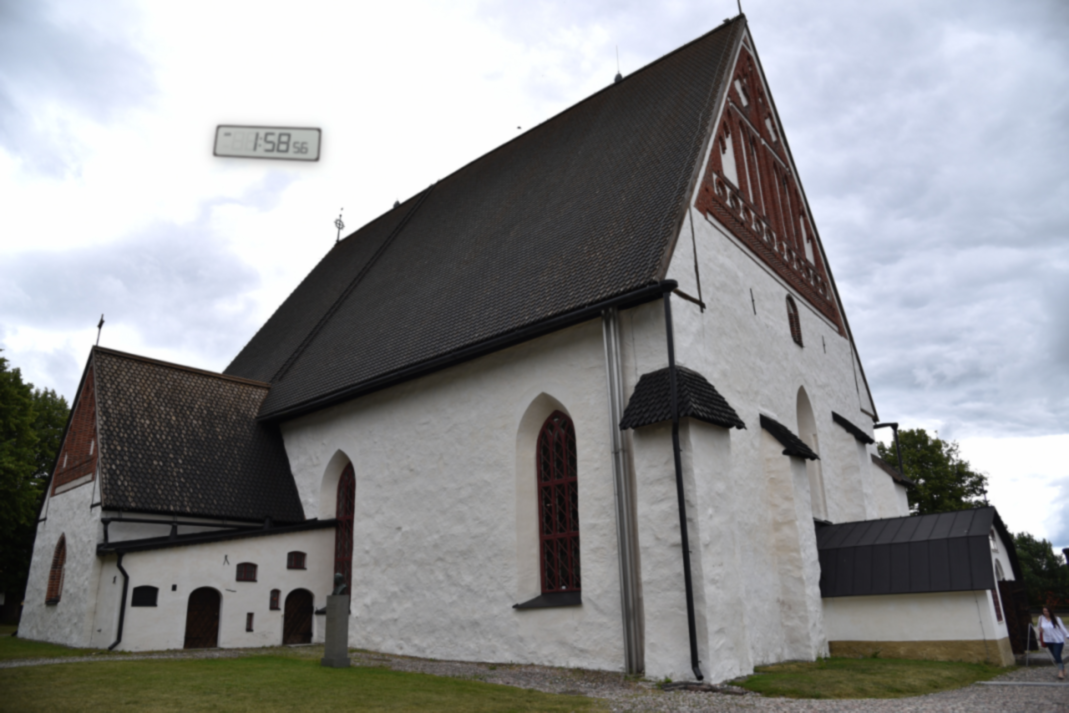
1:58
